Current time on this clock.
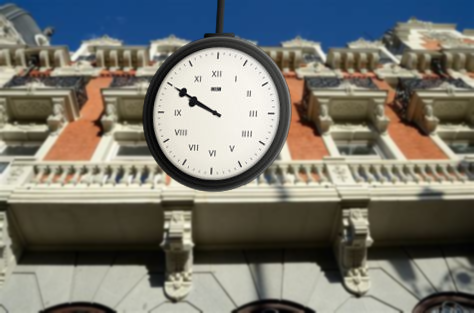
9:50
